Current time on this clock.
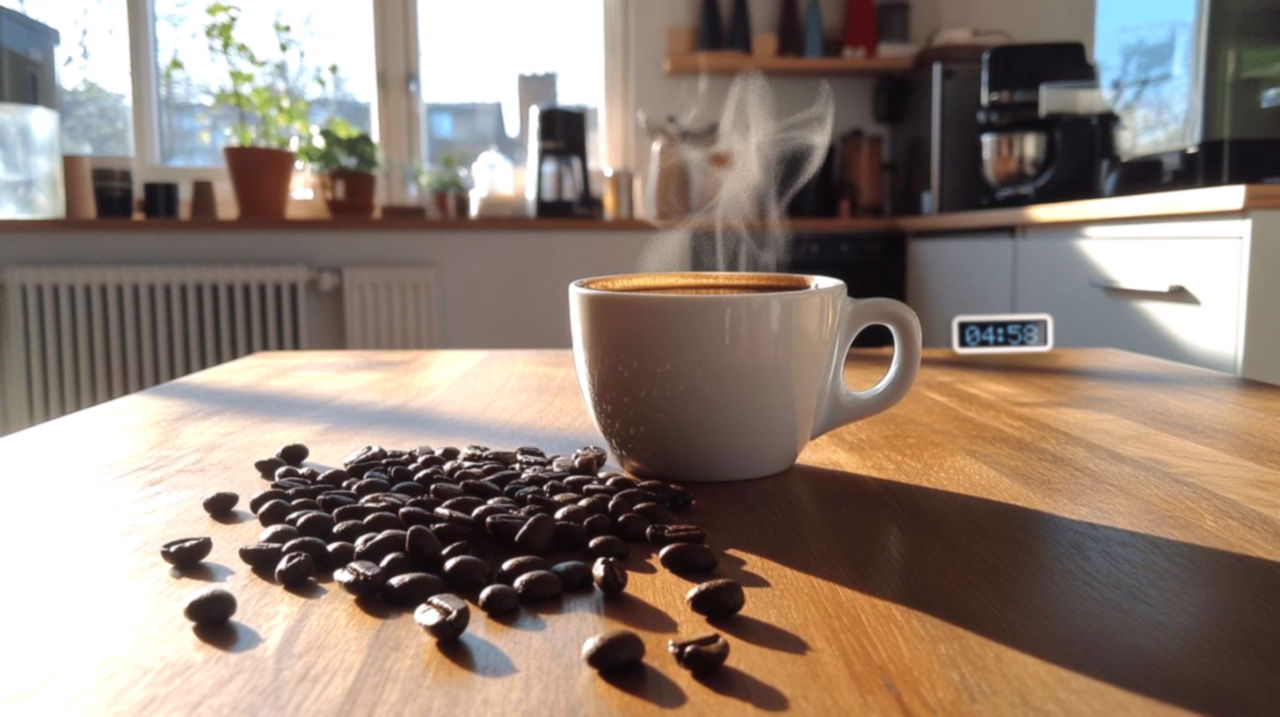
4:58
